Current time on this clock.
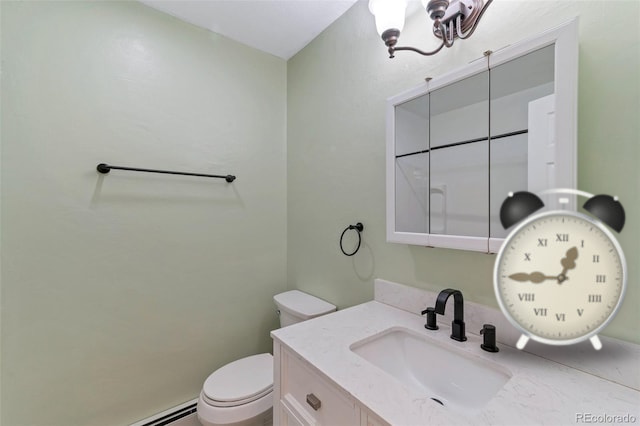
12:45
